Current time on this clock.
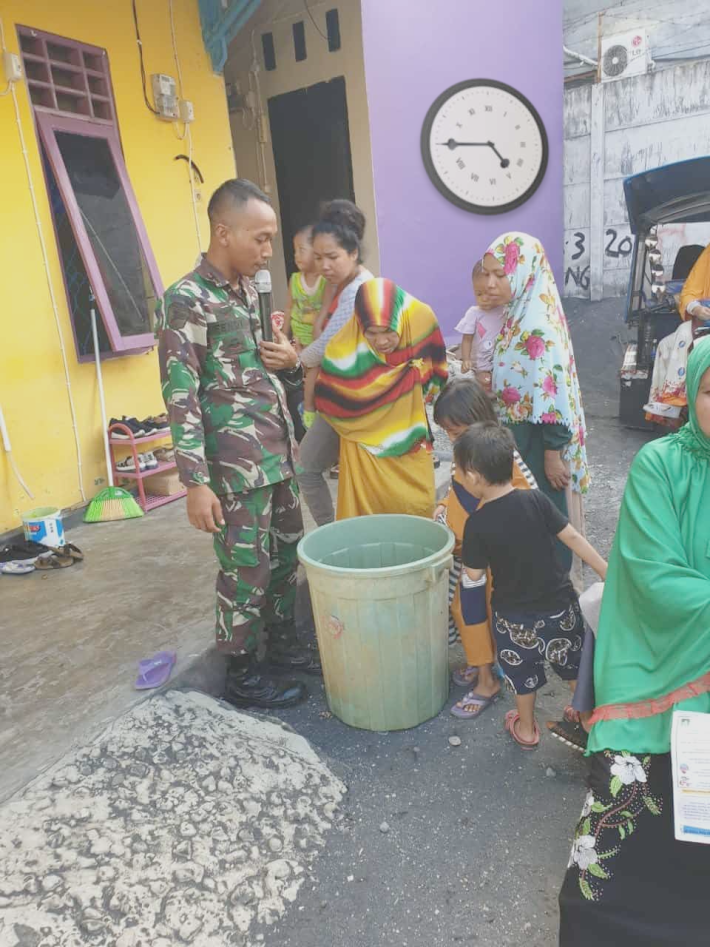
4:45
